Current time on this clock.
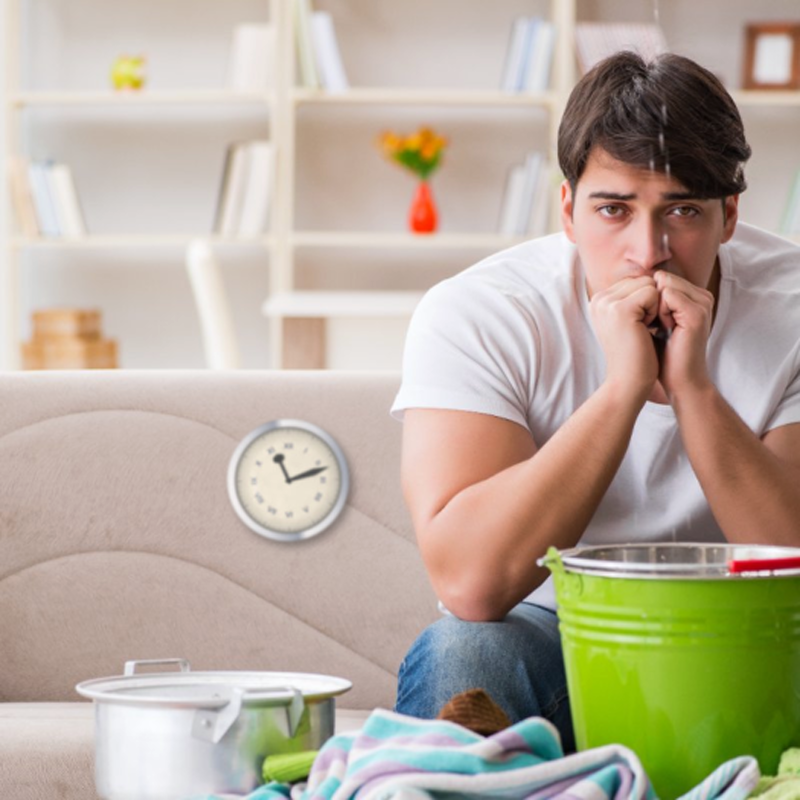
11:12
